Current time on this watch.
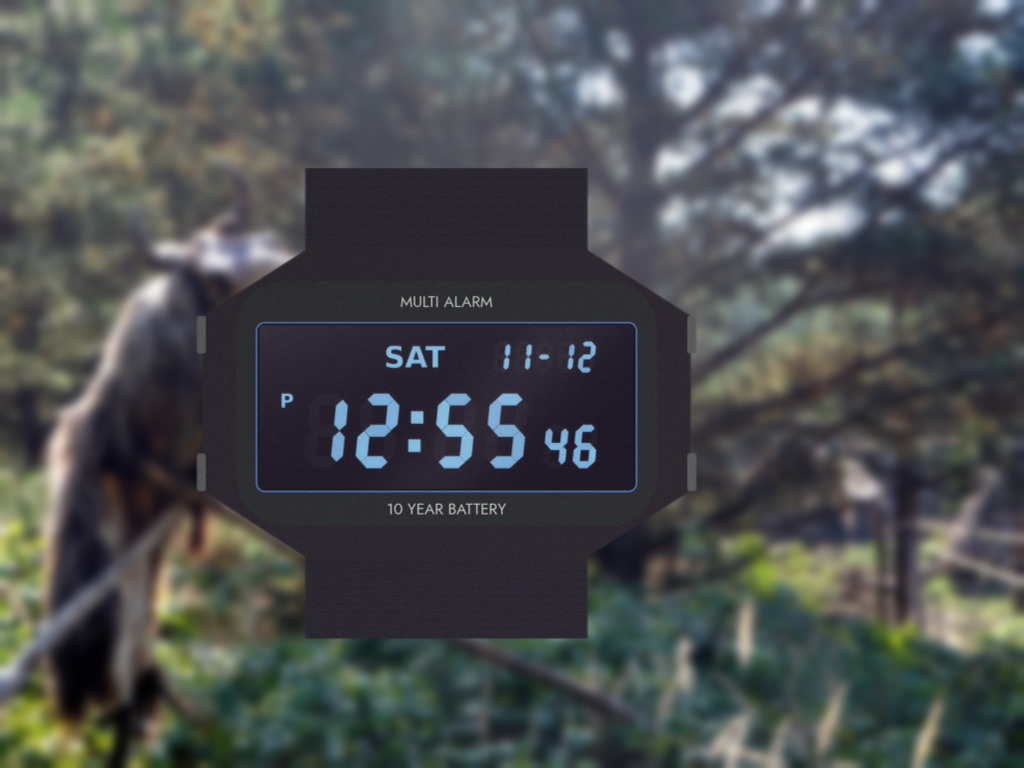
12:55:46
